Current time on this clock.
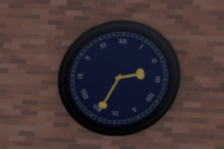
2:34
